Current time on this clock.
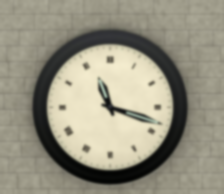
11:18
